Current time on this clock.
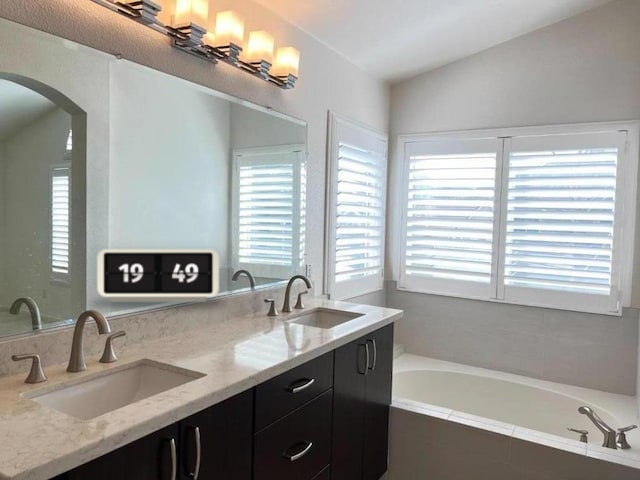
19:49
